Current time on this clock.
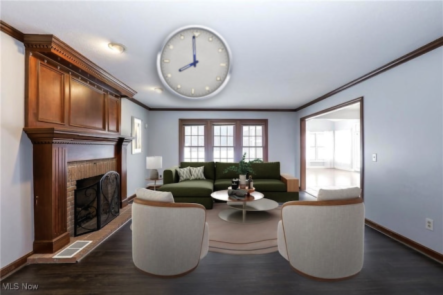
7:59
